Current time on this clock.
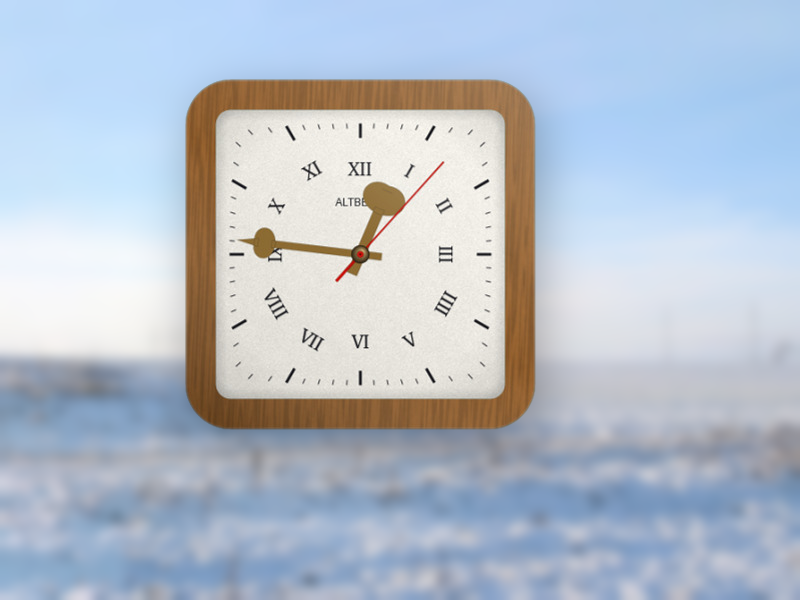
12:46:07
